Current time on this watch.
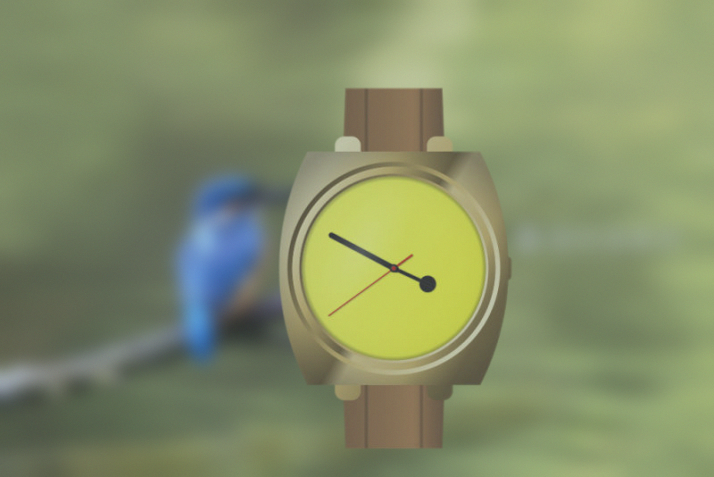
3:49:39
